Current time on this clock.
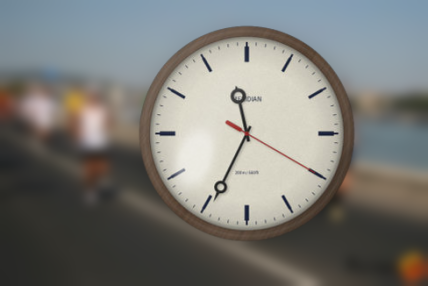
11:34:20
